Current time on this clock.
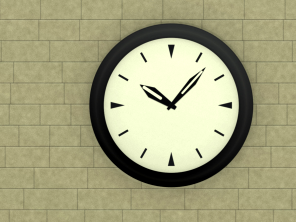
10:07
